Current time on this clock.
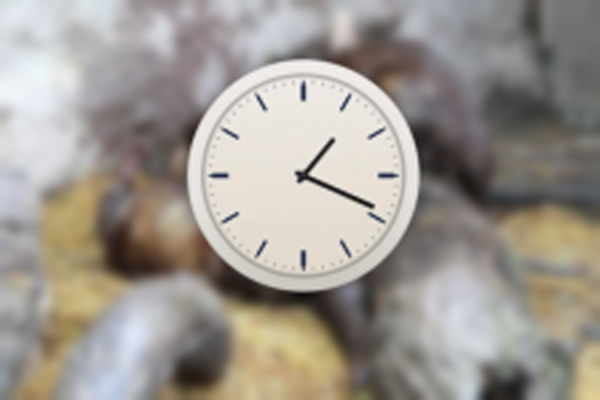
1:19
